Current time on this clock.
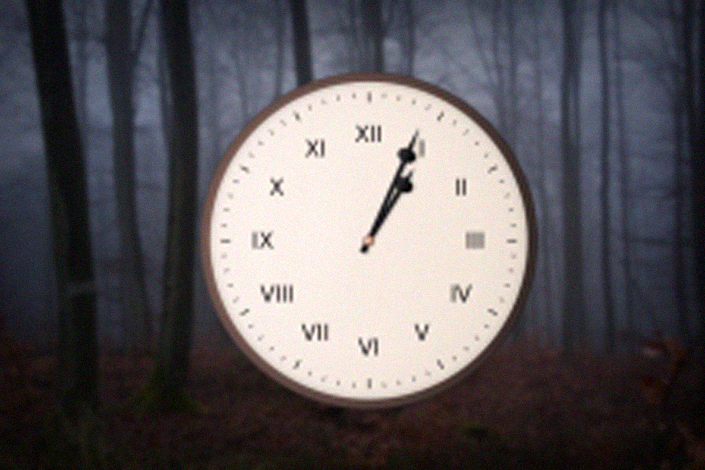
1:04
